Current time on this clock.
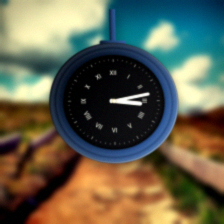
3:13
